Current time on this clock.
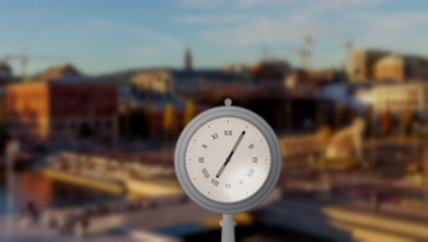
7:05
